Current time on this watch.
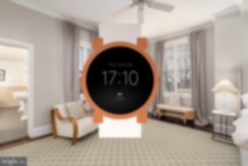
17:10
